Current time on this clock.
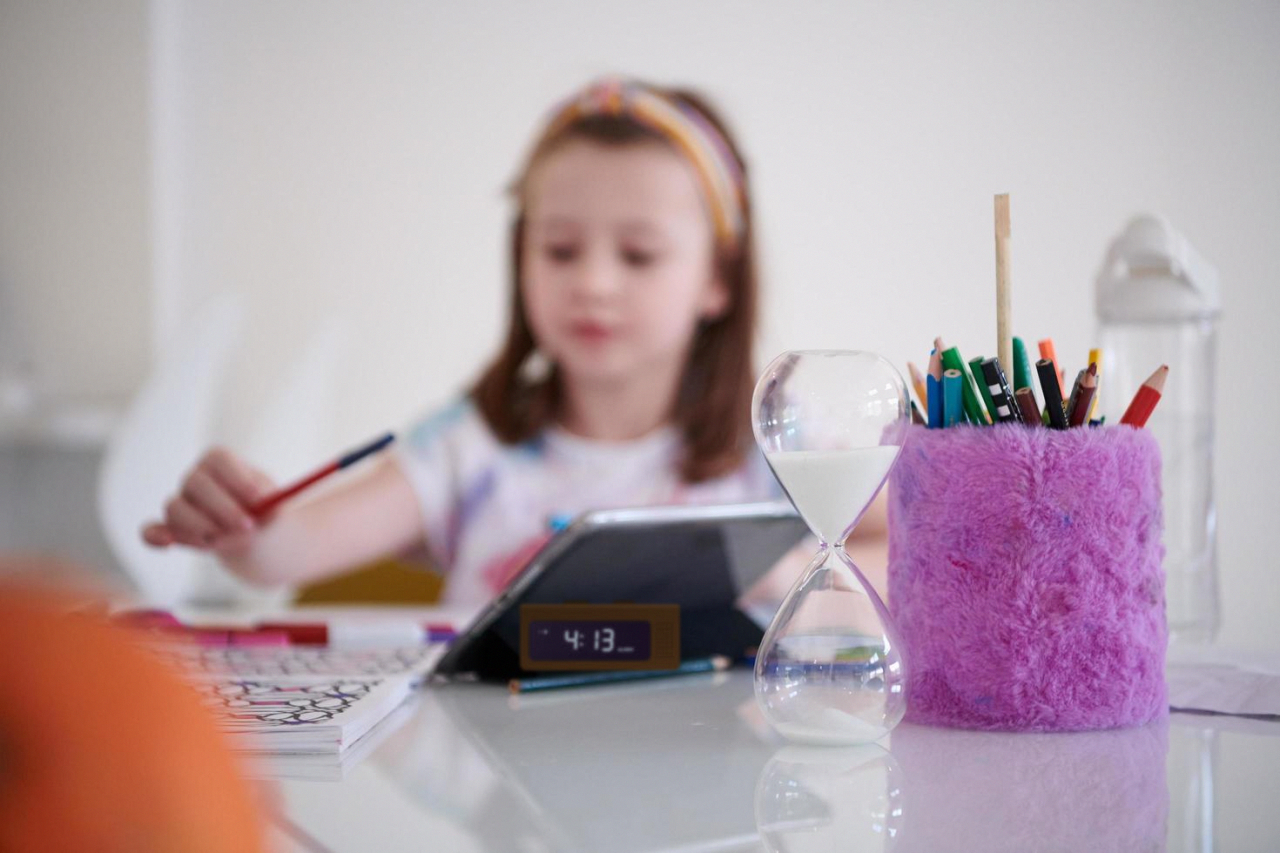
4:13
